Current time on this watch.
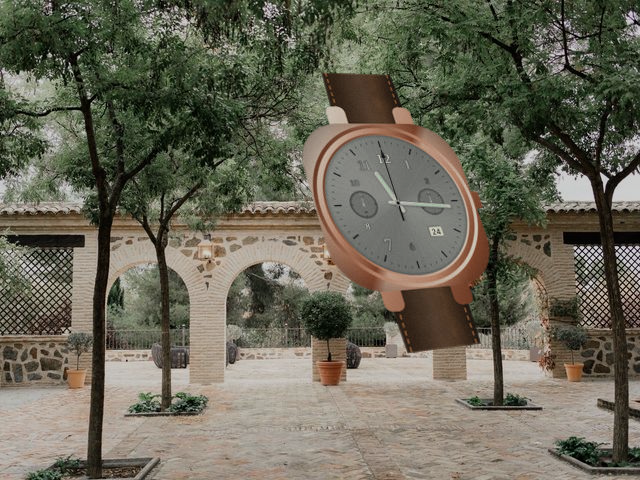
11:16
